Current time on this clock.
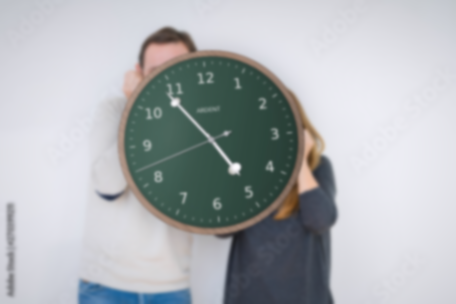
4:53:42
